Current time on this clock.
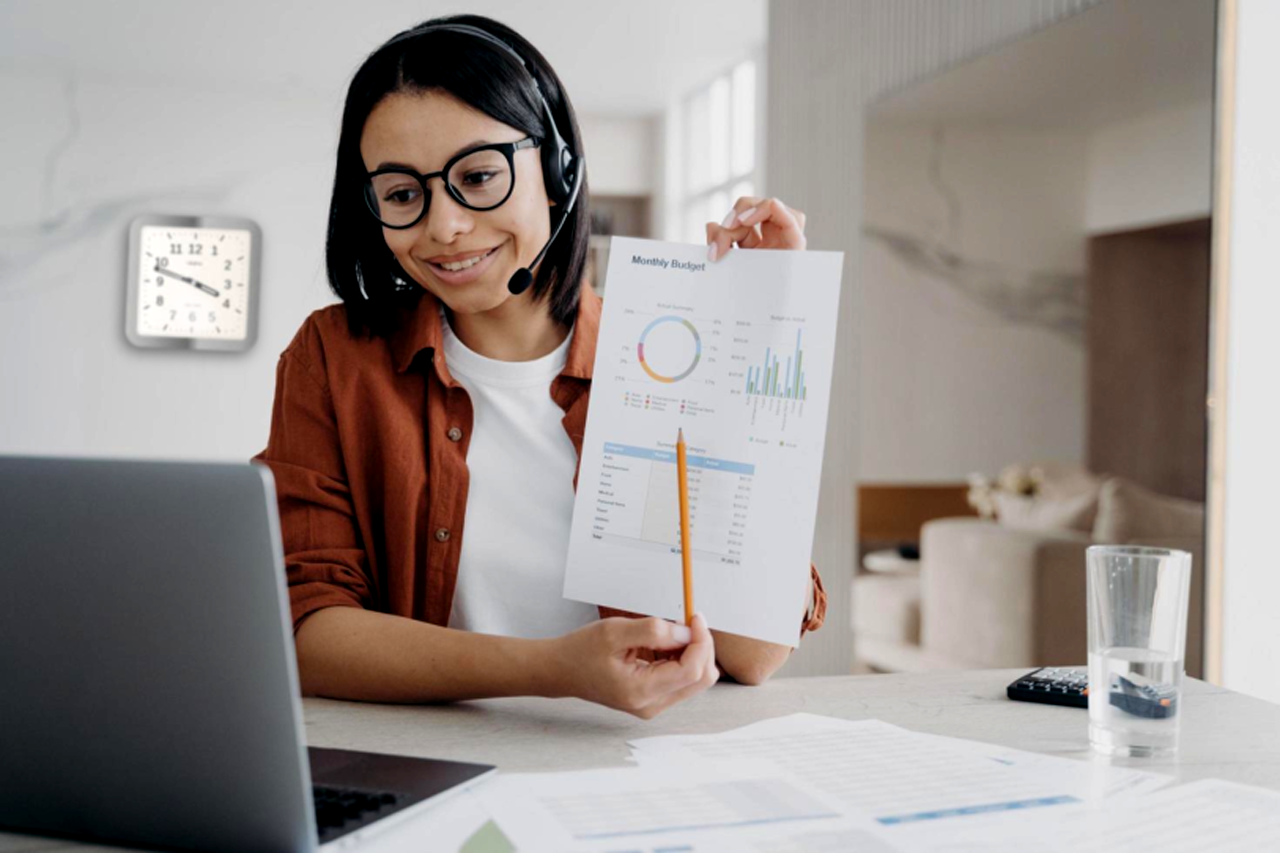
3:48
